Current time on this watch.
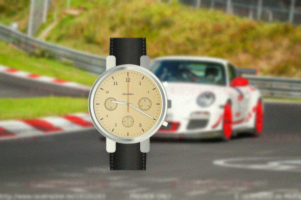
9:20
